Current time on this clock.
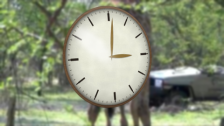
3:01
